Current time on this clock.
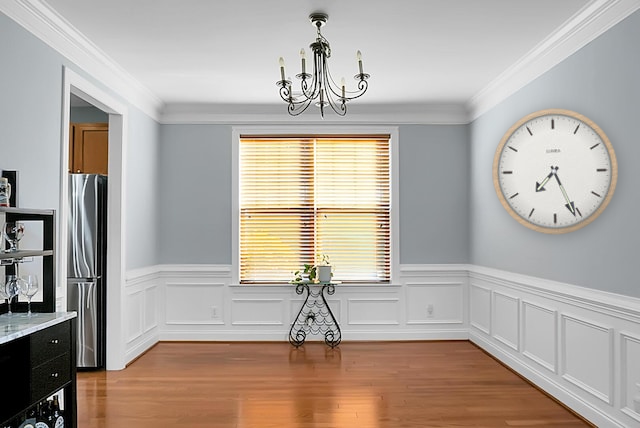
7:26
